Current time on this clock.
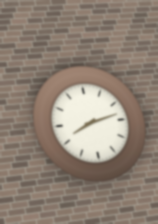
8:13
